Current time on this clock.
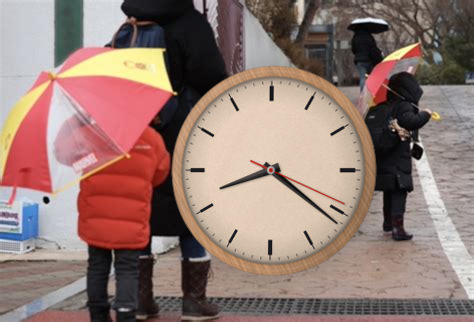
8:21:19
